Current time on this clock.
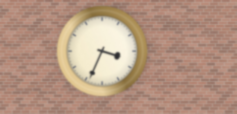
3:34
